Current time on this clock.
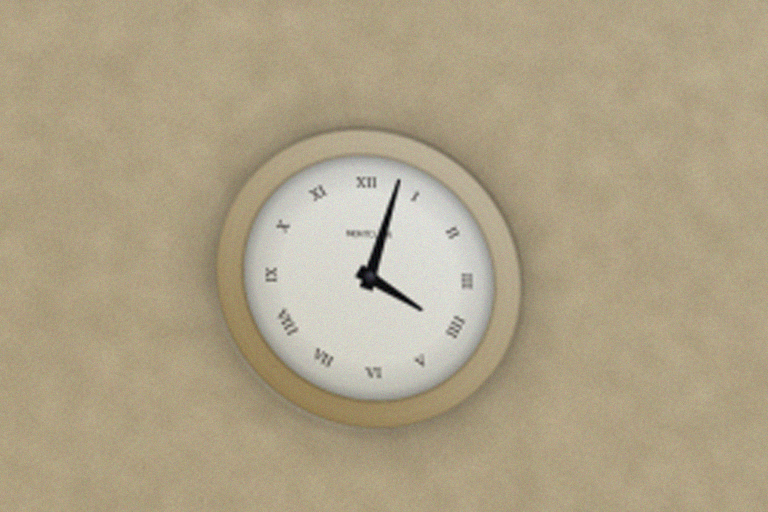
4:03
